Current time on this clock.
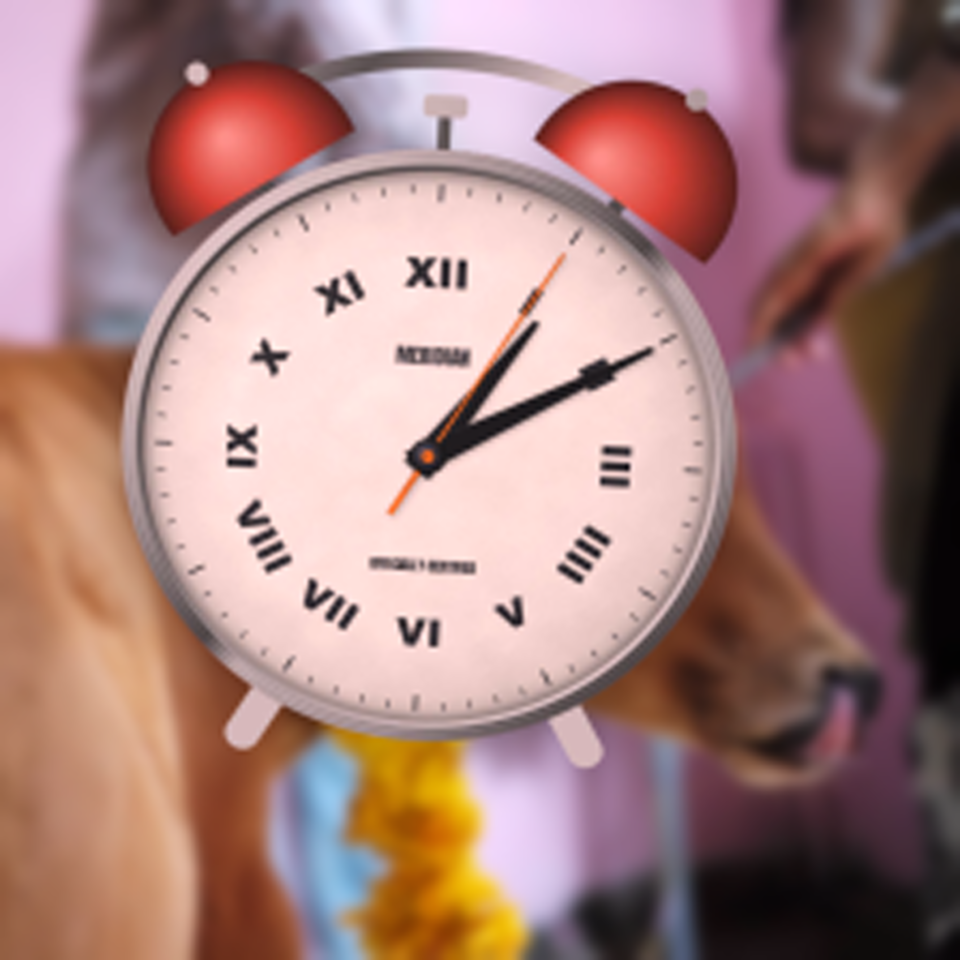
1:10:05
